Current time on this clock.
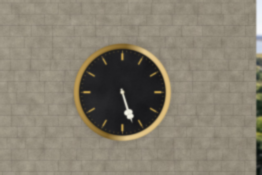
5:27
